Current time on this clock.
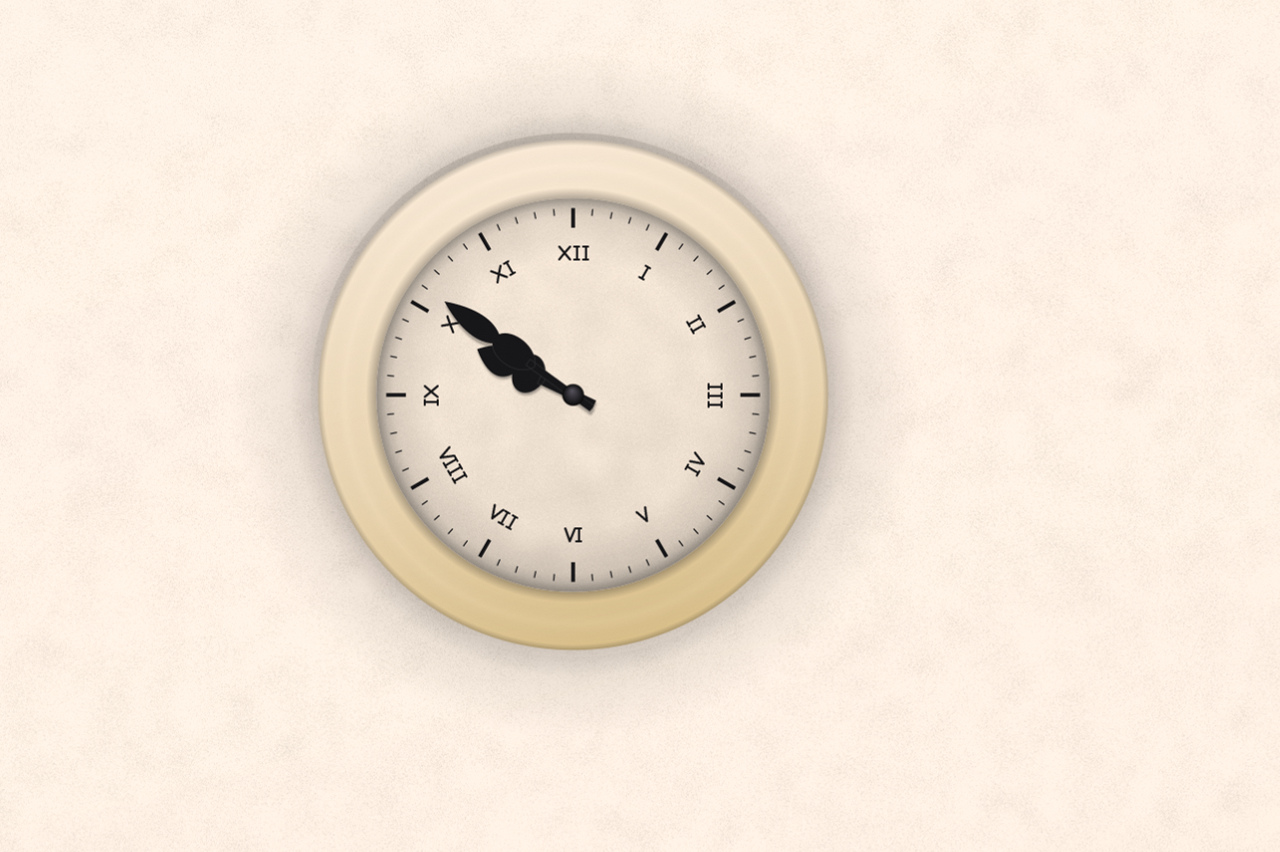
9:51
